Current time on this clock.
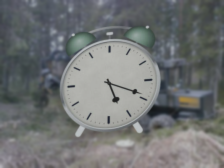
5:19
